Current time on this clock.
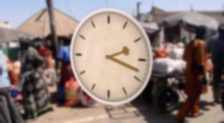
2:18
